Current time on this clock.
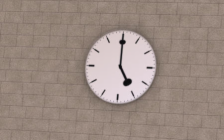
5:00
